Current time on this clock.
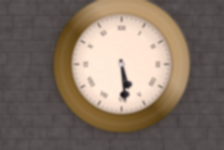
5:29
